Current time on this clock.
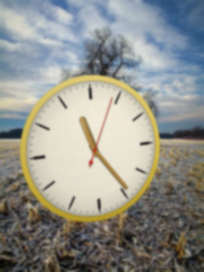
11:24:04
